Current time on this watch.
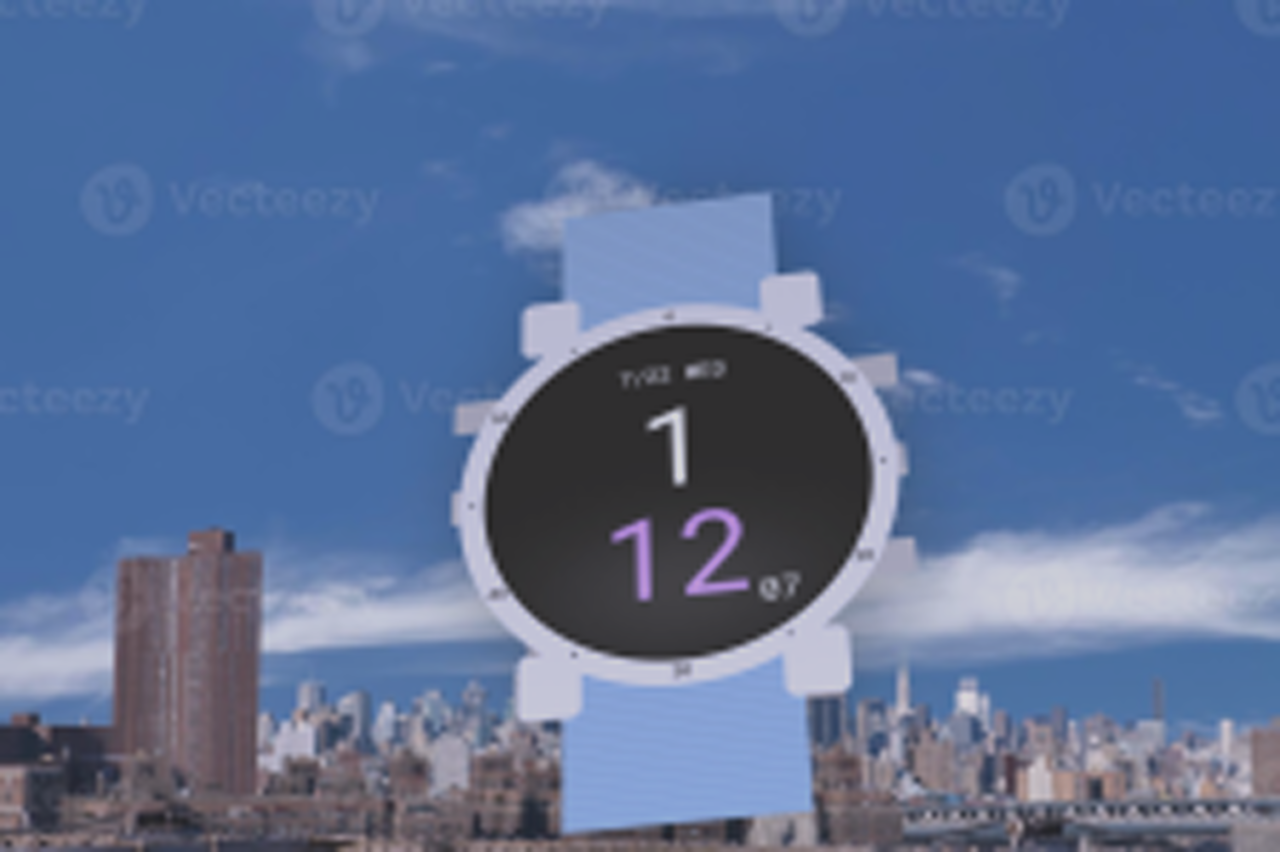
1:12
